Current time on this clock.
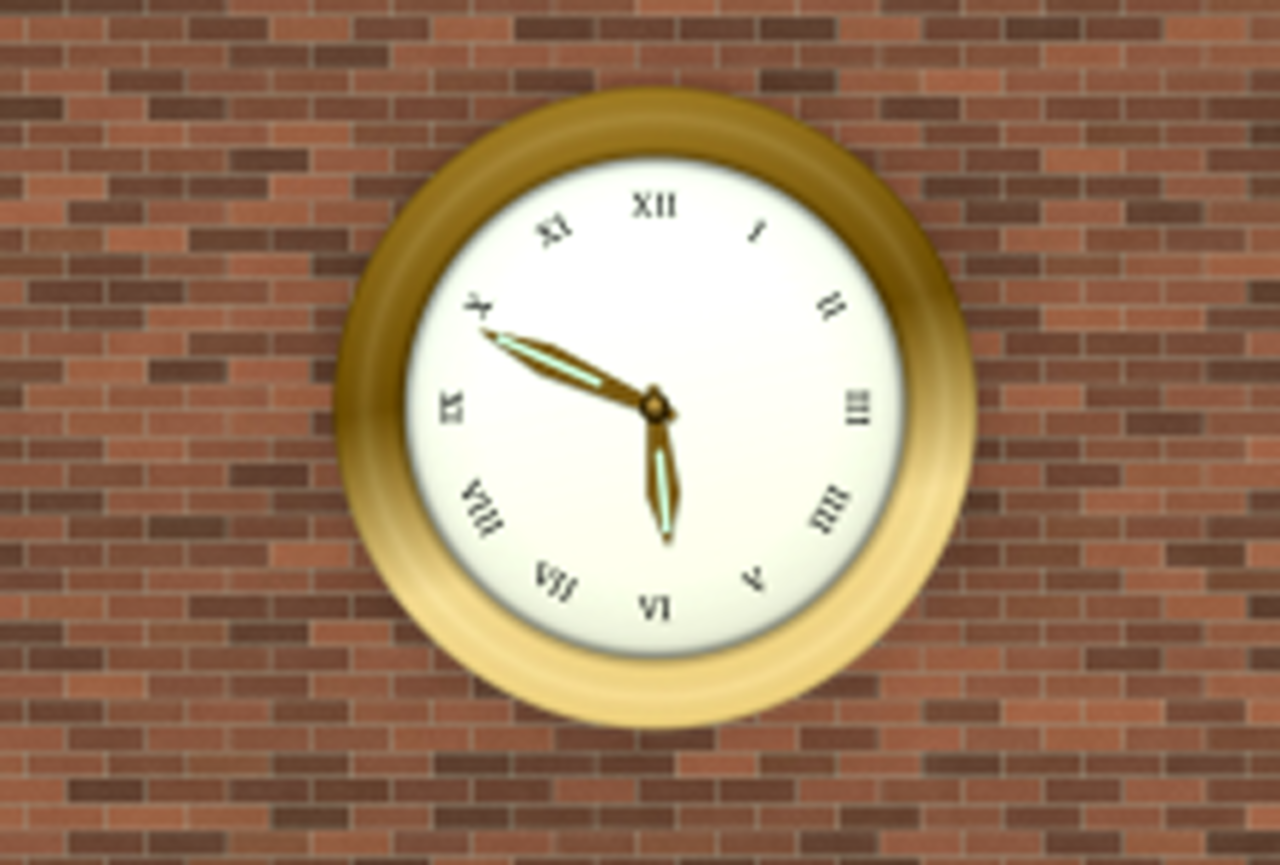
5:49
